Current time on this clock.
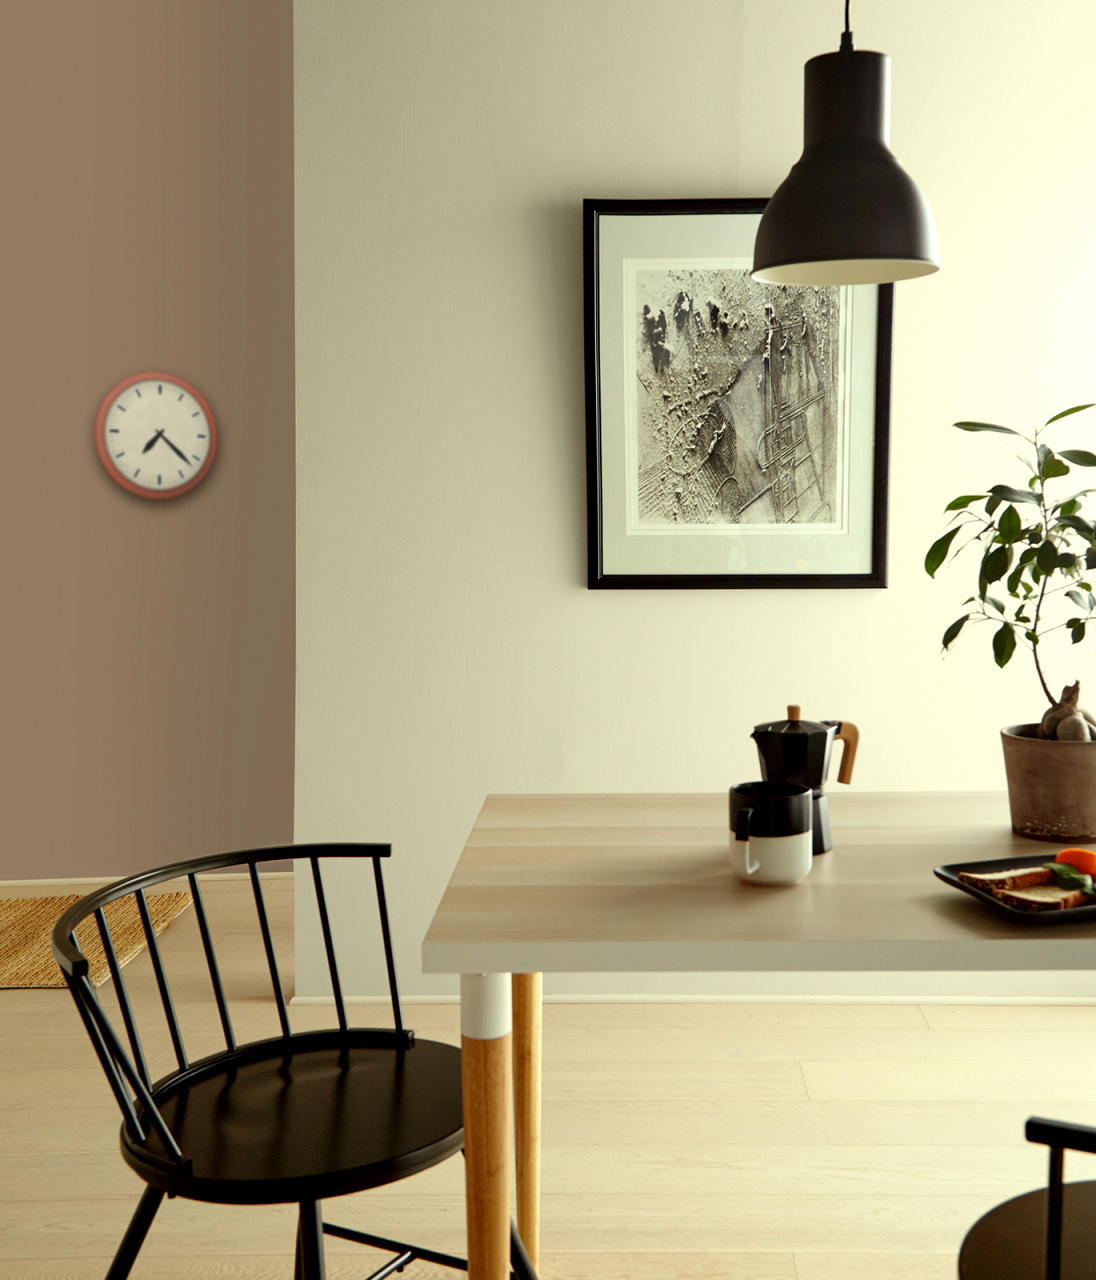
7:22
